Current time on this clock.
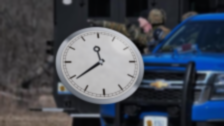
11:39
